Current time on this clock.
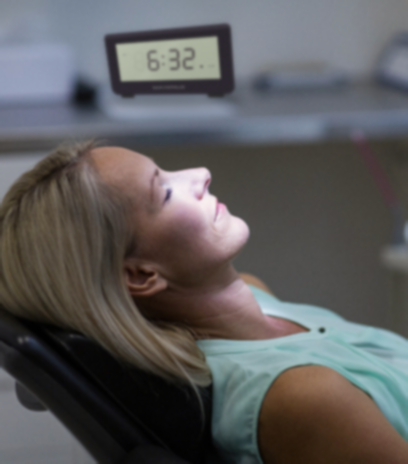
6:32
